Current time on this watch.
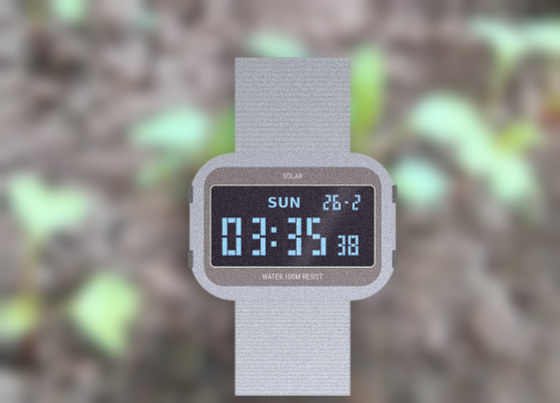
3:35:38
